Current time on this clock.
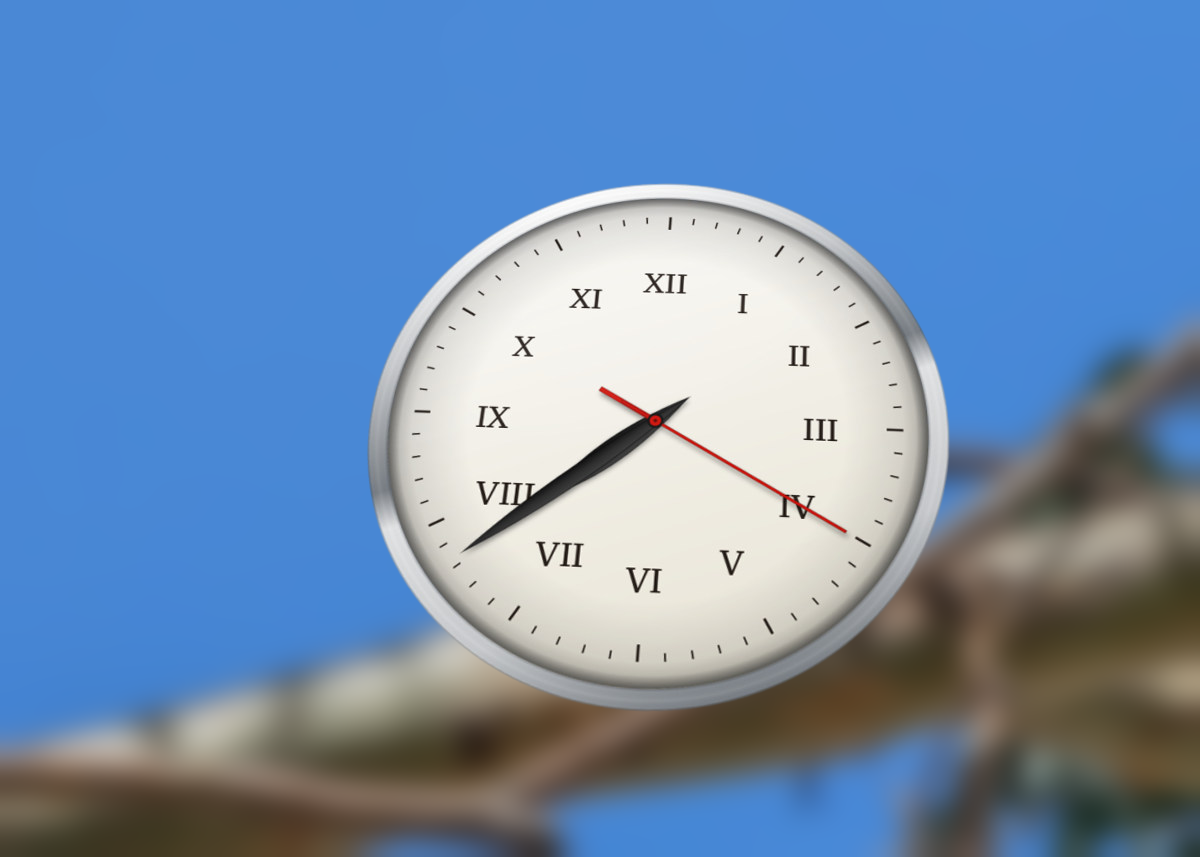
7:38:20
